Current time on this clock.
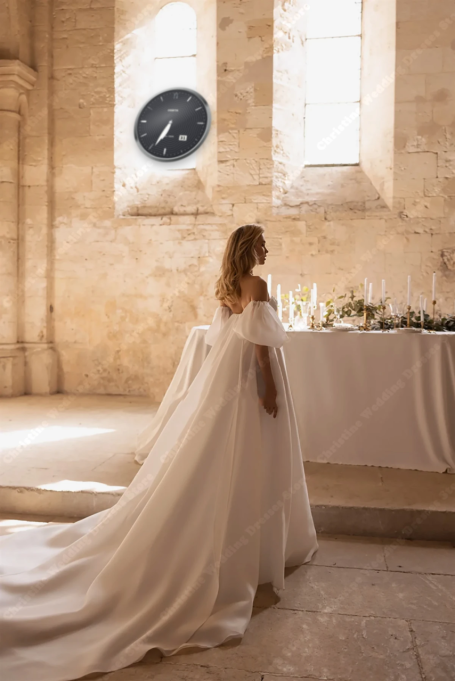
6:34
